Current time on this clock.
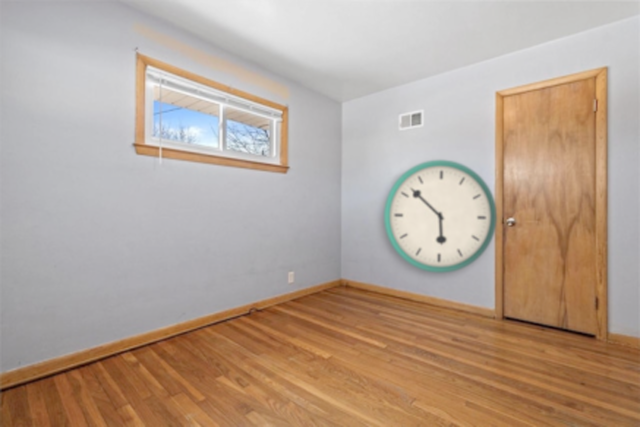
5:52
